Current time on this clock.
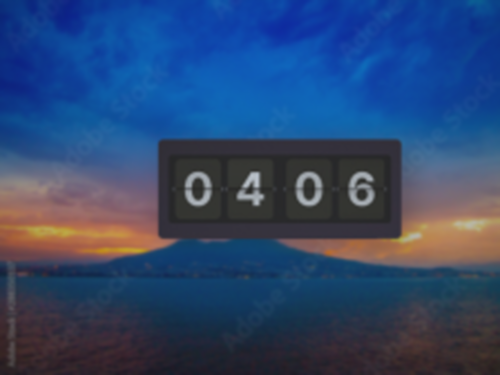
4:06
